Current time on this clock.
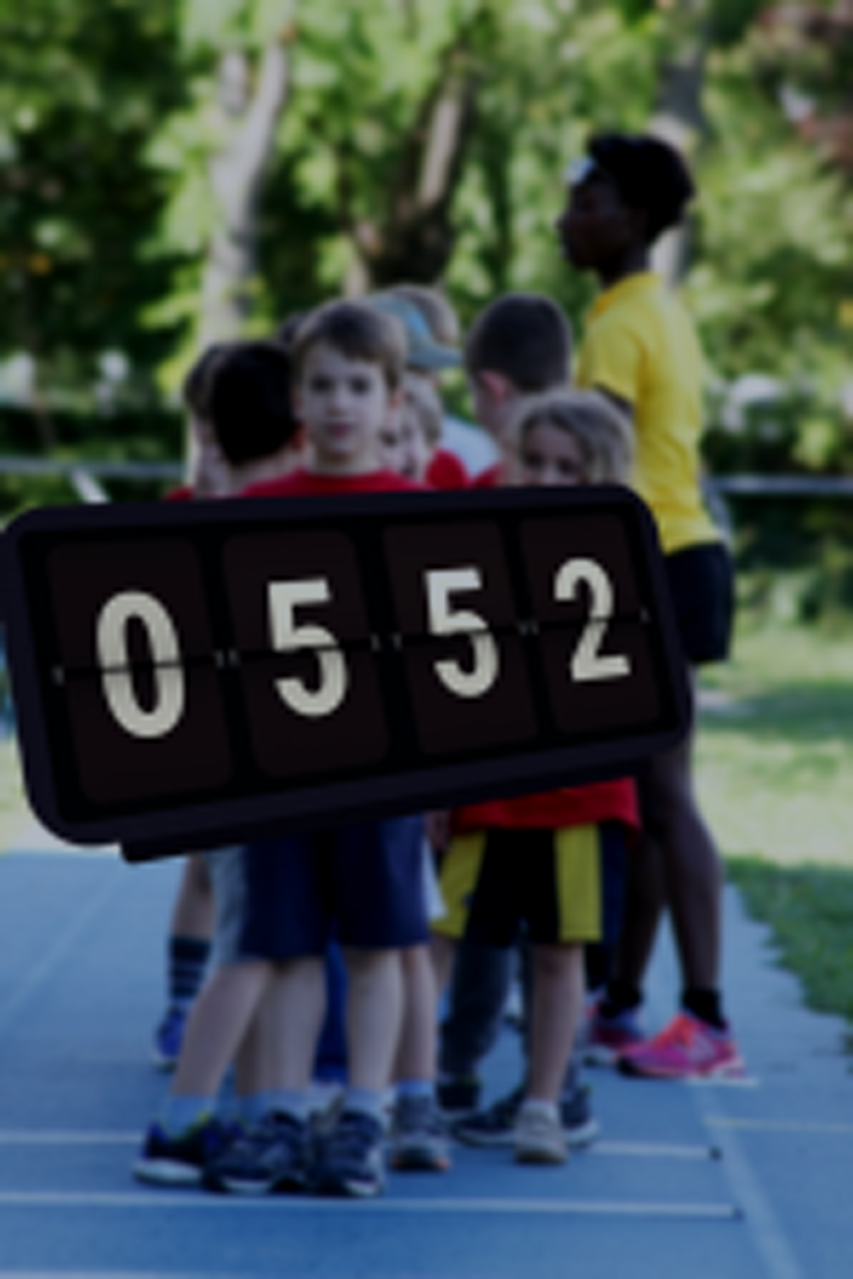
5:52
